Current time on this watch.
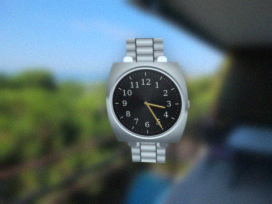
3:25
